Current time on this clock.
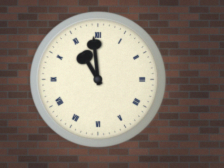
10:59
